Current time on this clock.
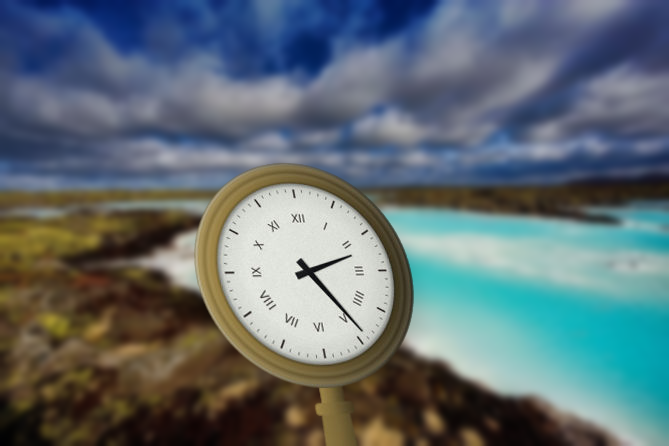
2:24
